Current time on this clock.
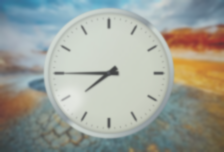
7:45
